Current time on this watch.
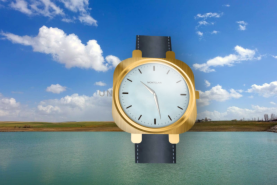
10:28
